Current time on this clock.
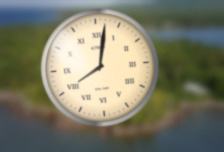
8:02
